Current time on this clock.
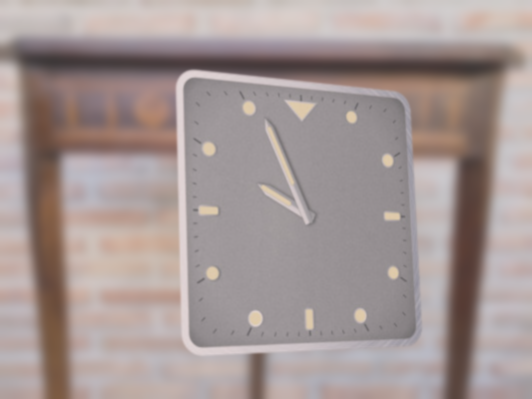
9:56
